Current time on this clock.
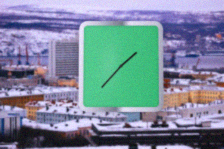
1:37
